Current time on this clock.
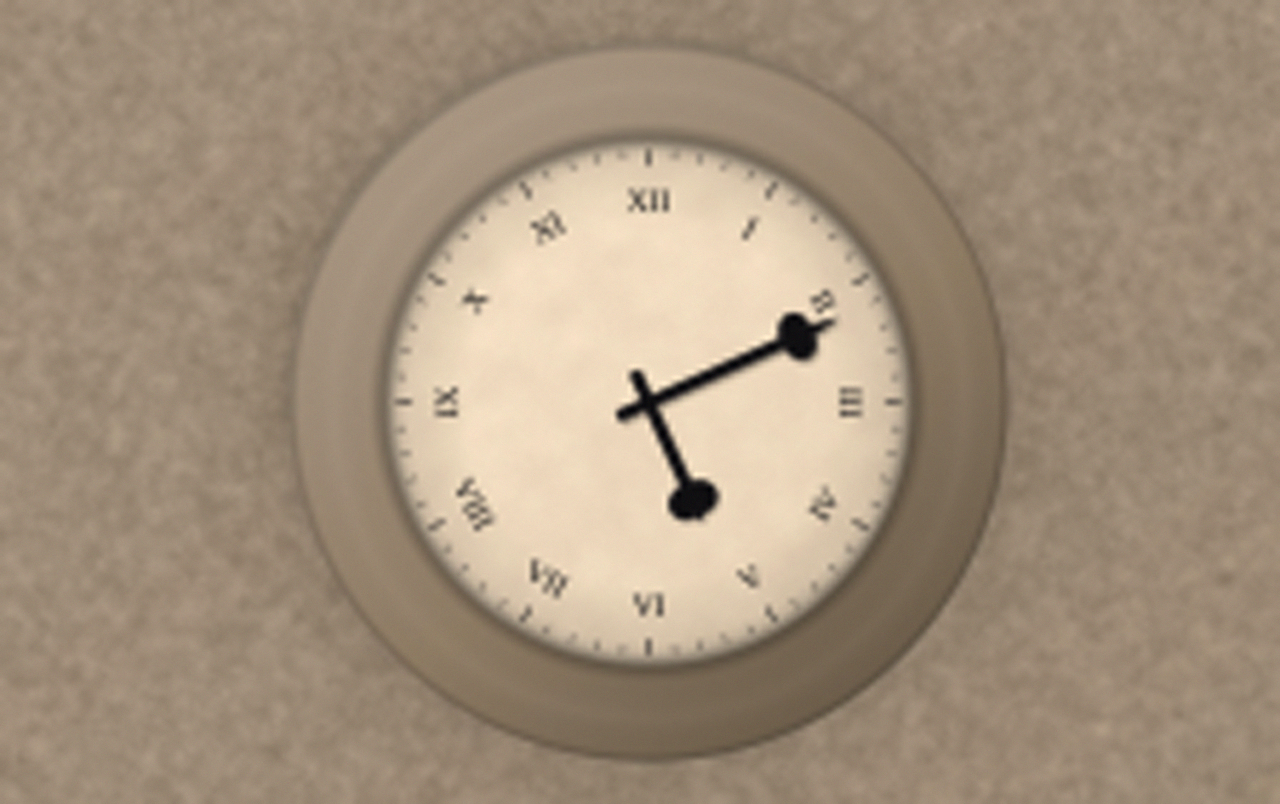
5:11
